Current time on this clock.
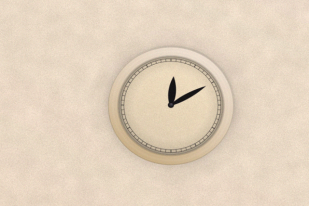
12:10
